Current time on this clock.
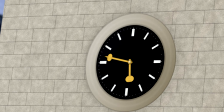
5:47
